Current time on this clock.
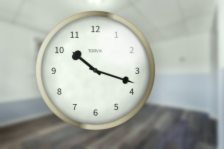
10:18
